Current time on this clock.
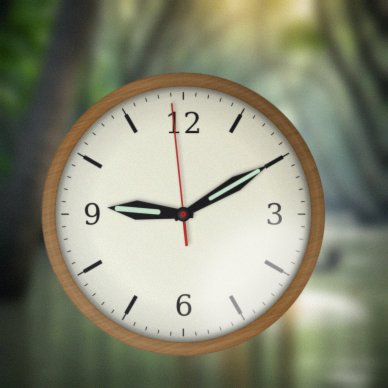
9:09:59
